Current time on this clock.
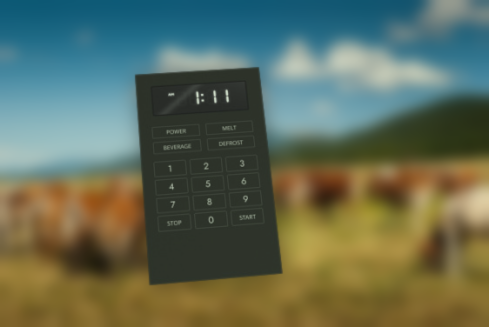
1:11
